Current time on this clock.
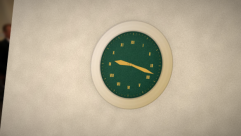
9:18
